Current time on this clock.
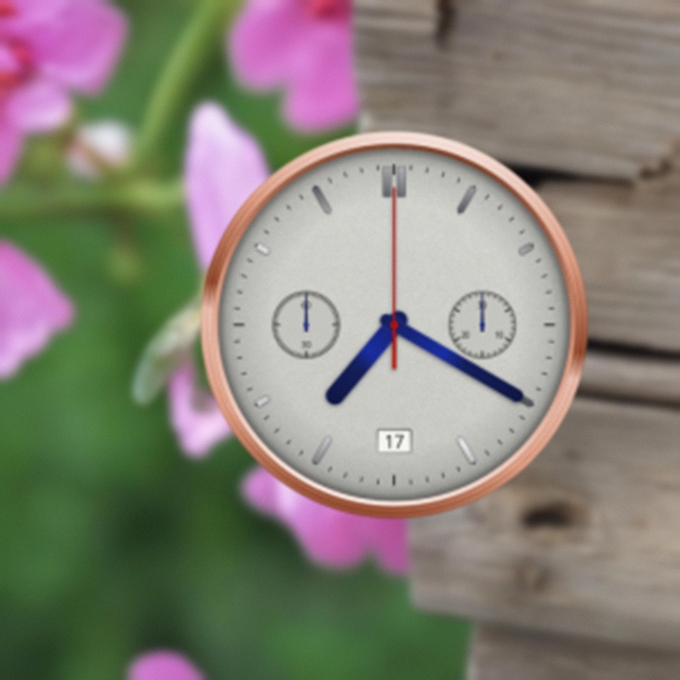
7:20
